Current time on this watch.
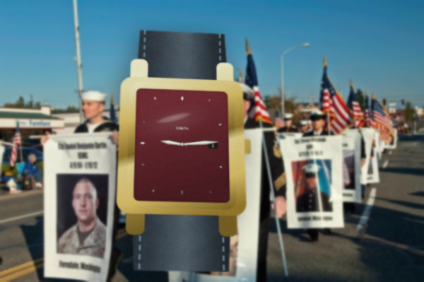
9:14
